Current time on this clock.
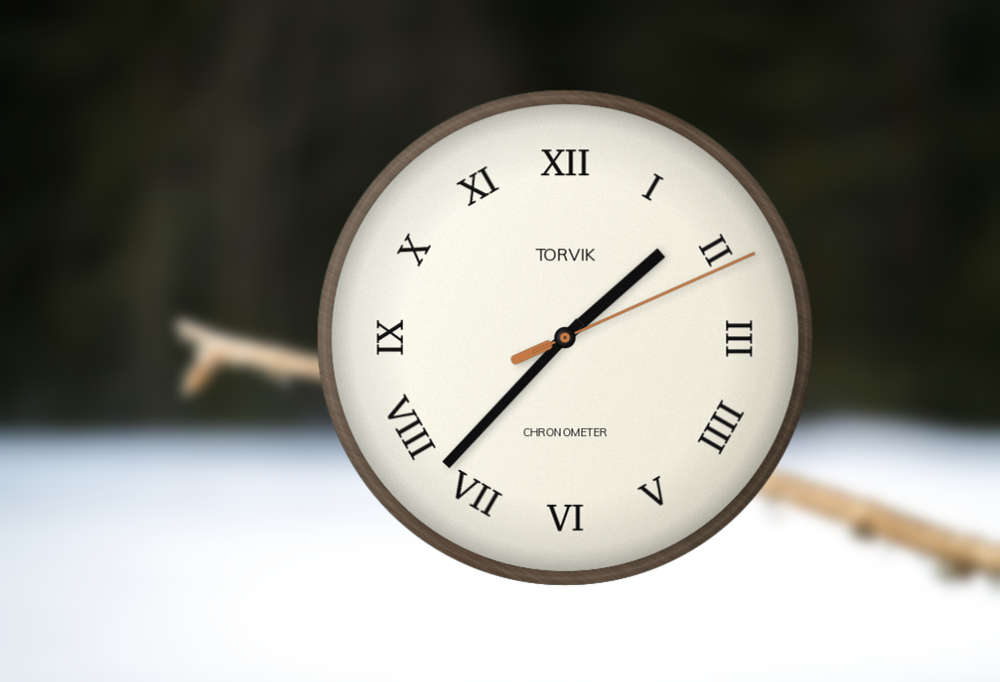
1:37:11
